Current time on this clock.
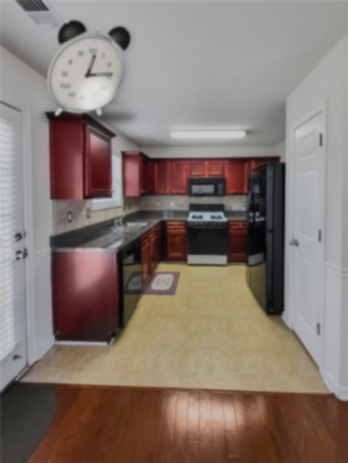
12:14
